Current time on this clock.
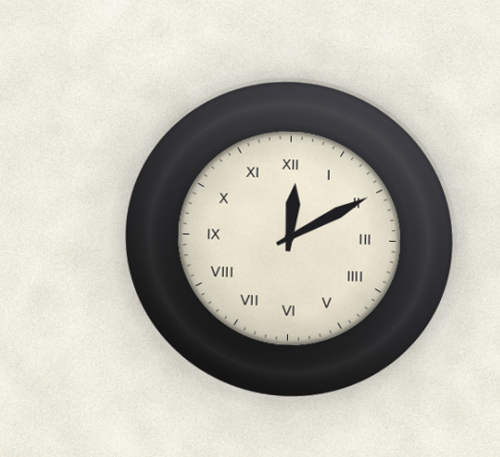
12:10
